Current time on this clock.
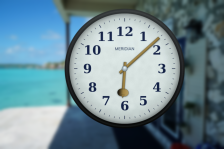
6:08
